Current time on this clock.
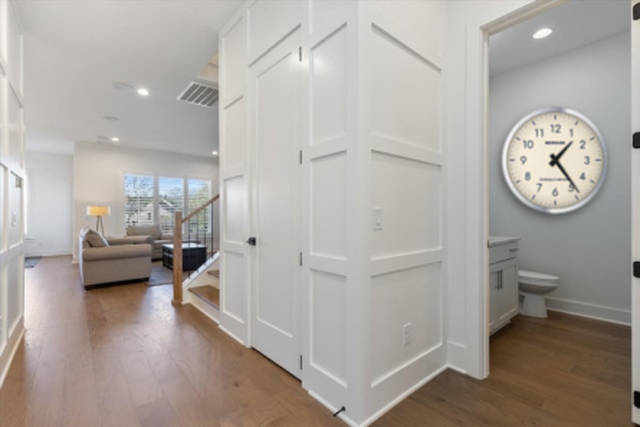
1:24
